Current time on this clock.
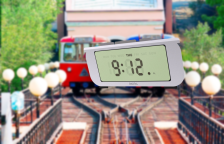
9:12
